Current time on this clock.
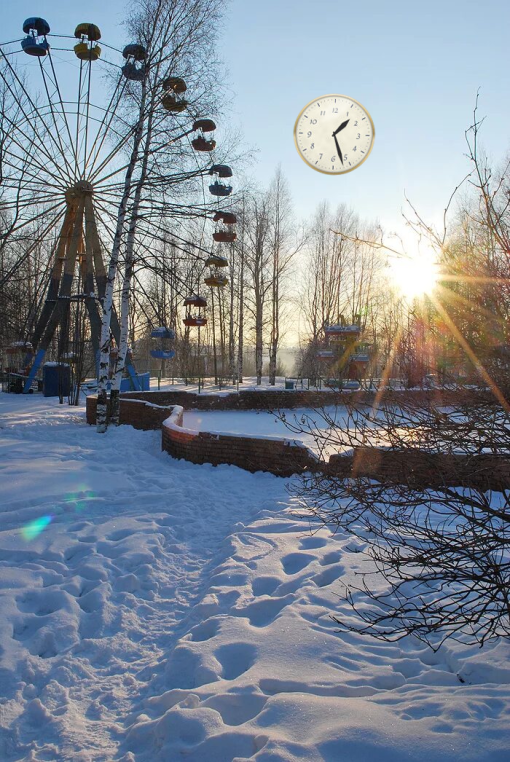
1:27
